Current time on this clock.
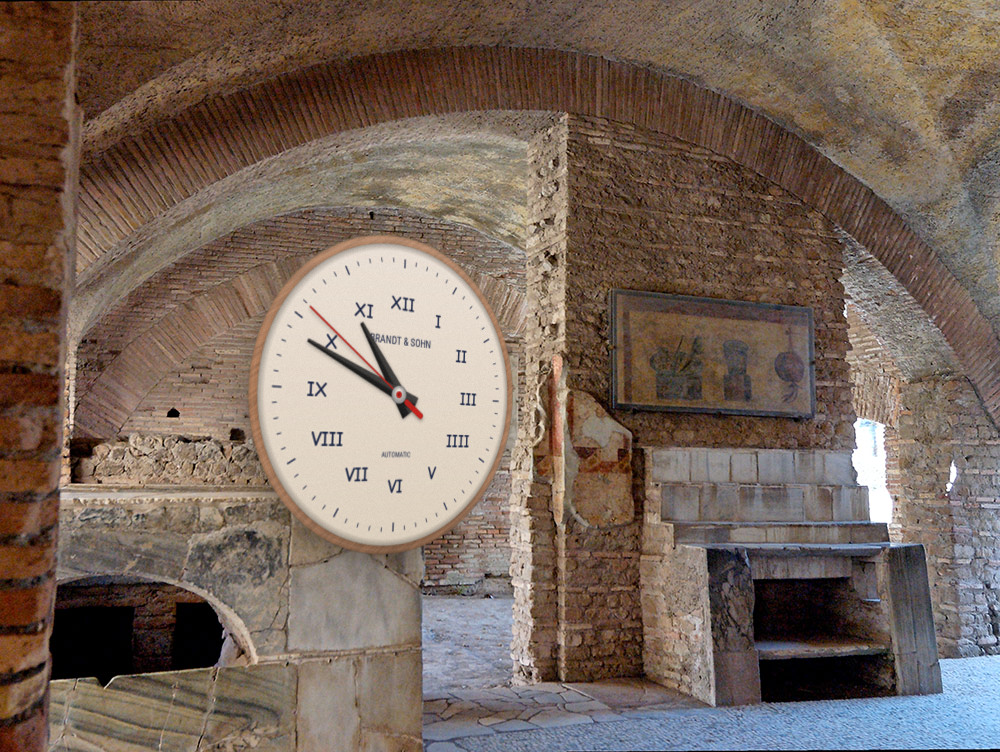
10:48:51
